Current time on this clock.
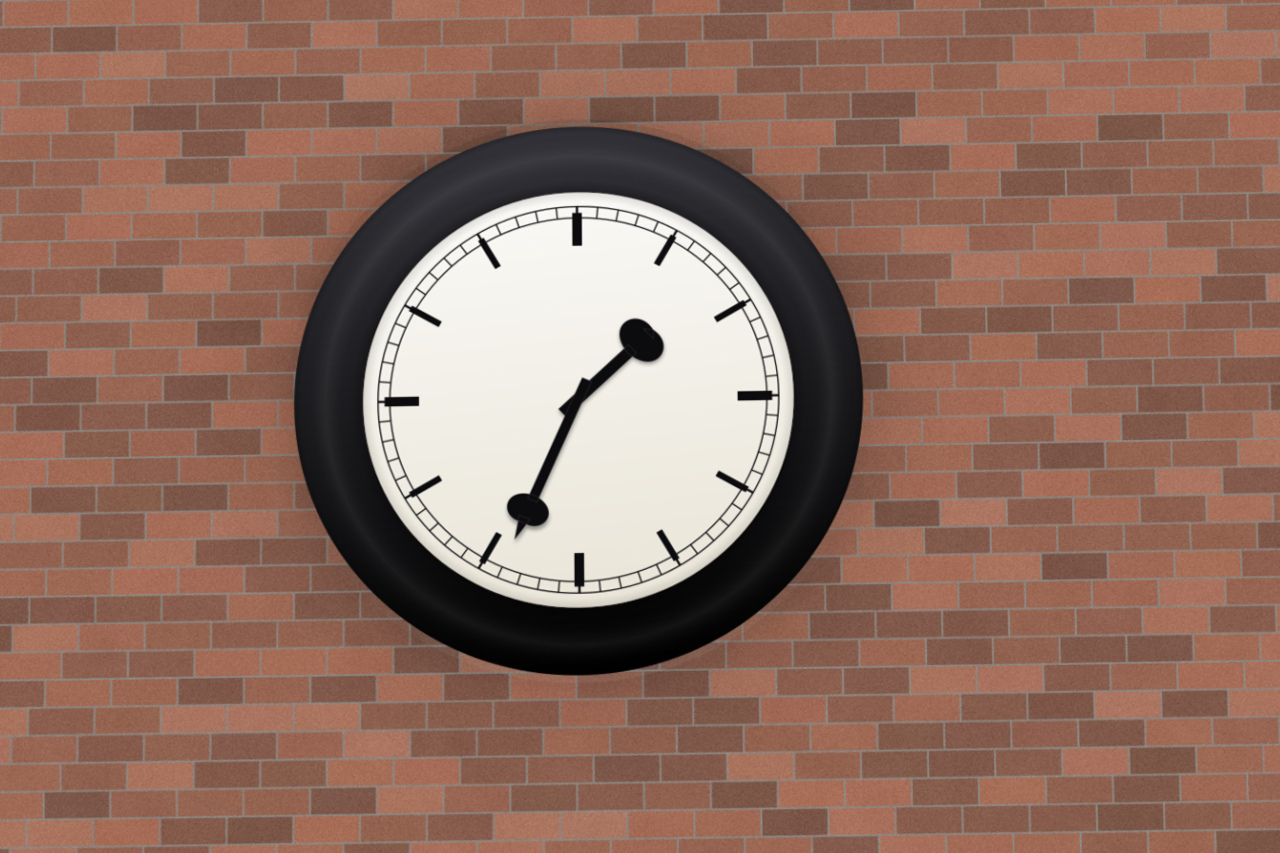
1:34
